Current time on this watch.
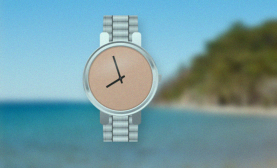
7:57
